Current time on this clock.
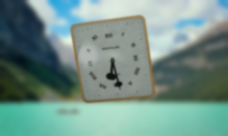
6:29
